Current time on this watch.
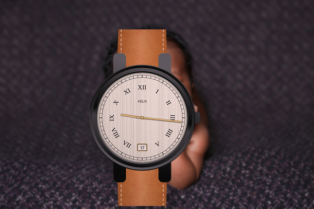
9:16
